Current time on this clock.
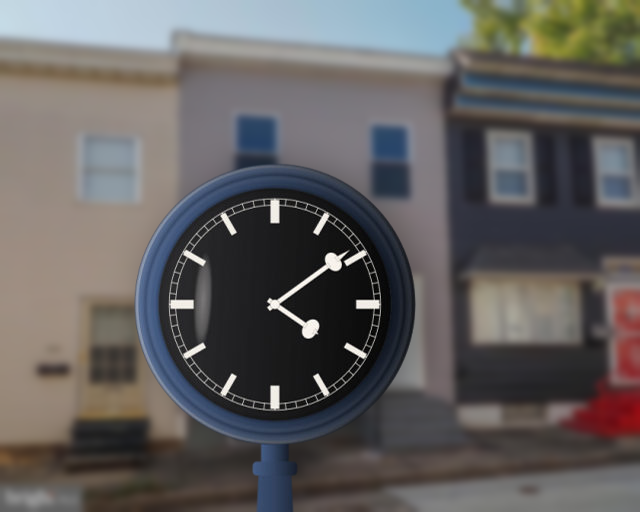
4:09
